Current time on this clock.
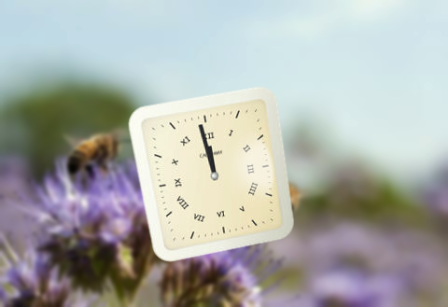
11:59
